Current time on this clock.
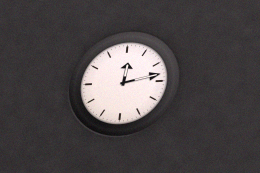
12:13
